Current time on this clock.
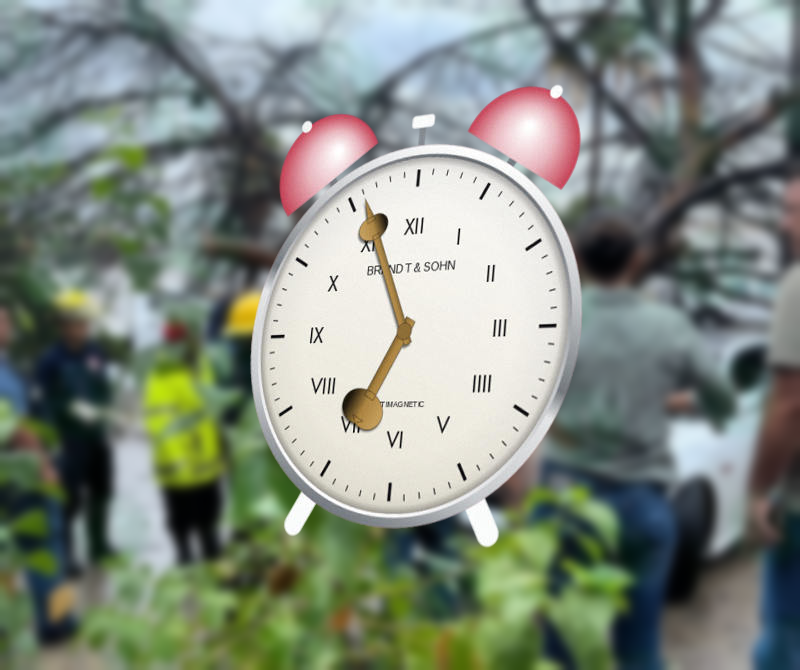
6:56
